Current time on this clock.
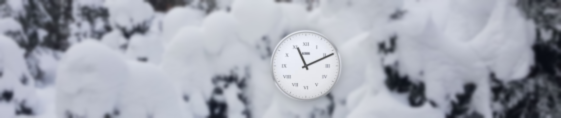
11:11
